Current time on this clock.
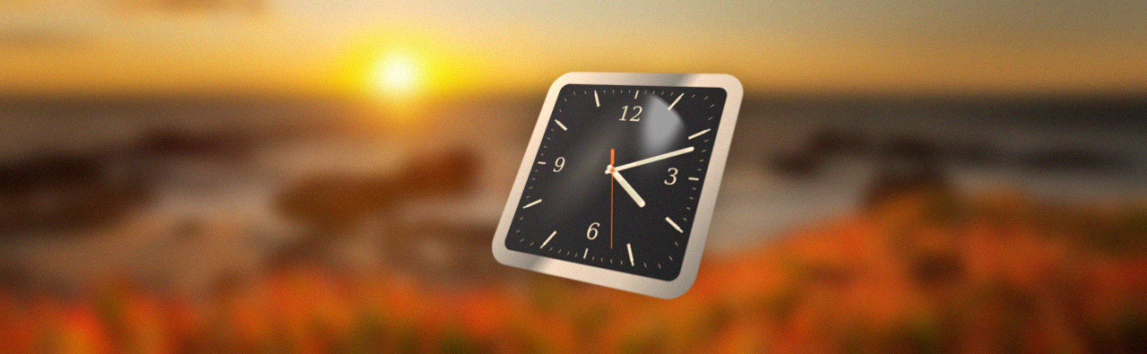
4:11:27
